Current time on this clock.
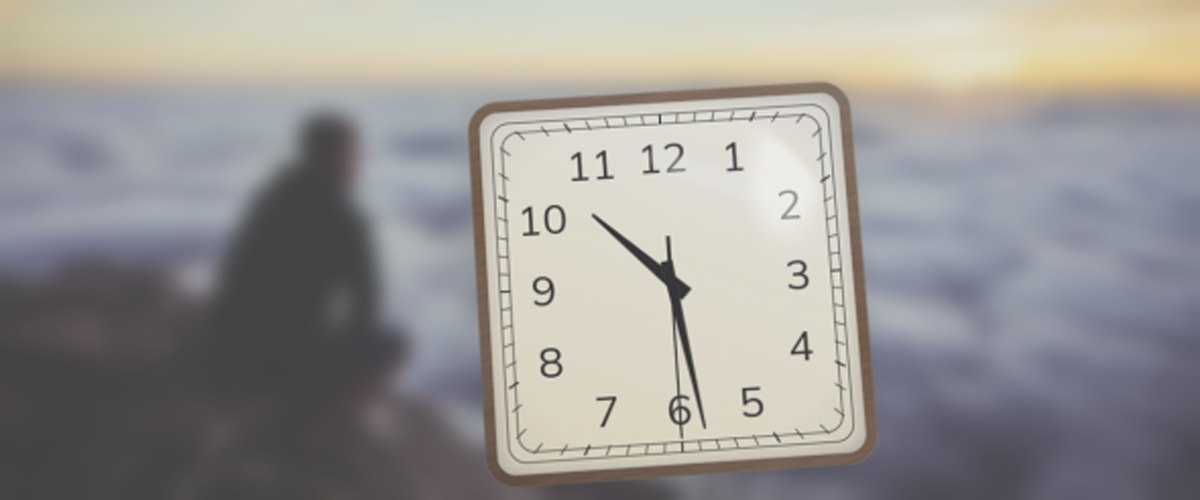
10:28:30
